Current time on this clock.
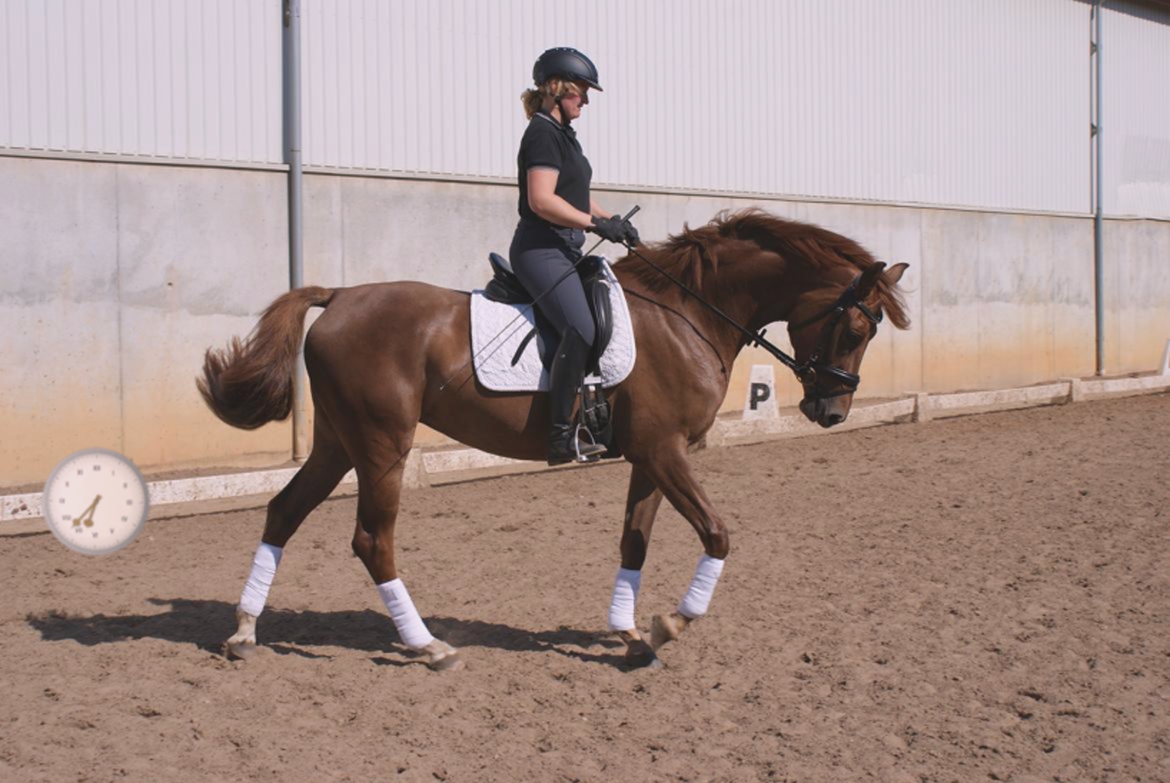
6:37
